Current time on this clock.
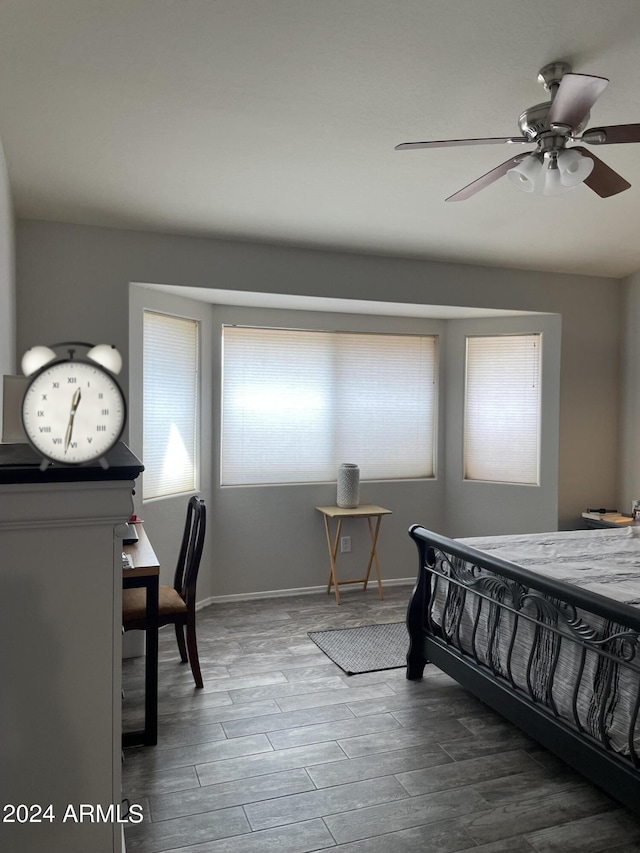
12:32
